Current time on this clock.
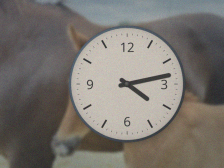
4:13
